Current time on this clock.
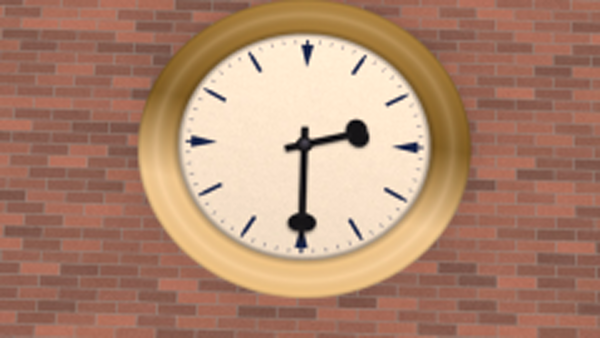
2:30
